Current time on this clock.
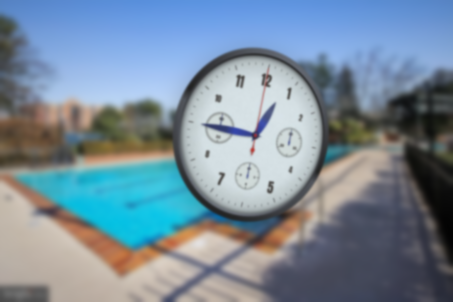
12:45
